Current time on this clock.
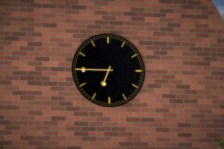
6:45
